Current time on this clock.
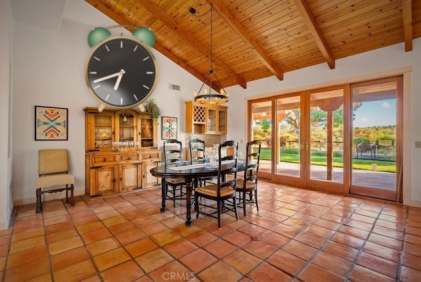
6:42
